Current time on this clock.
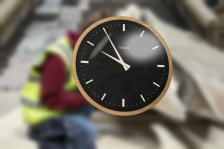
9:55
